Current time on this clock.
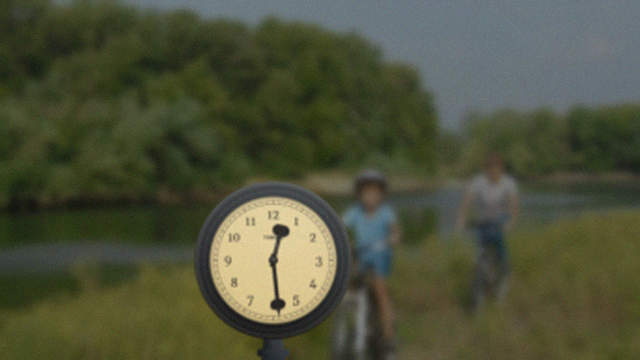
12:29
